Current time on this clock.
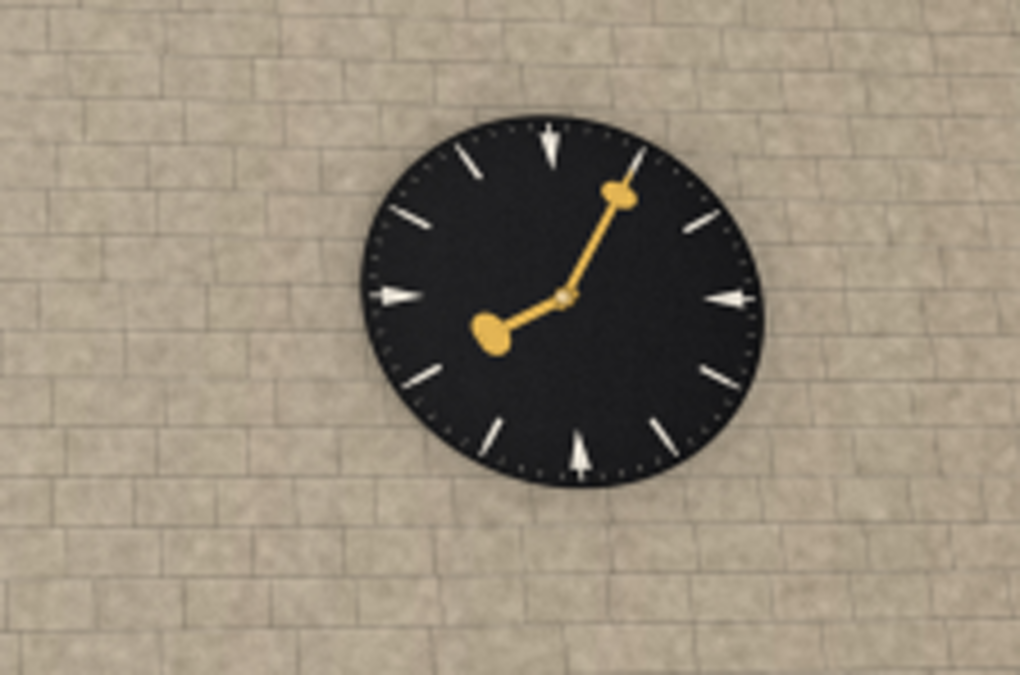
8:05
